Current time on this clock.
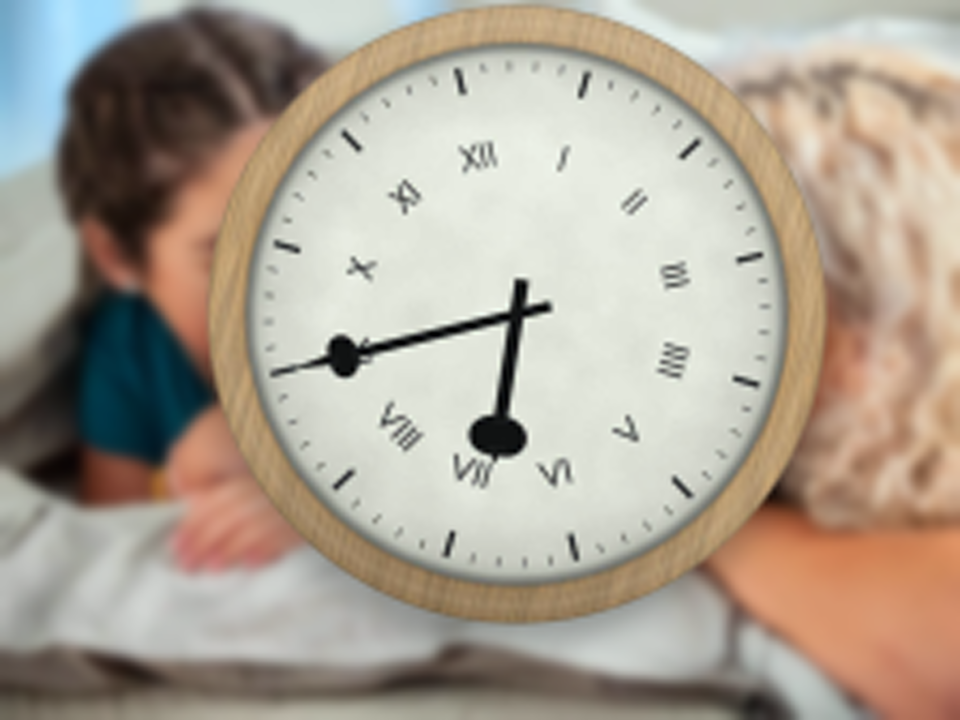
6:45
